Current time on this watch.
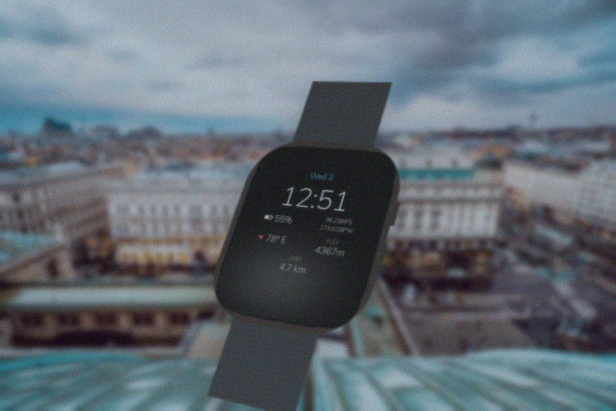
12:51
